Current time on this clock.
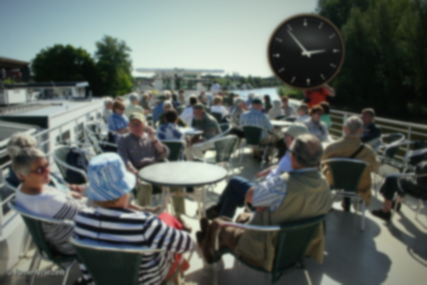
2:54
